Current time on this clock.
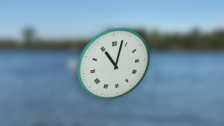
11:03
